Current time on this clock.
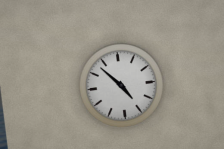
4:53
